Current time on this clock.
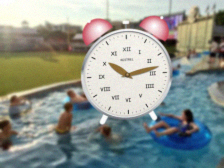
10:13
